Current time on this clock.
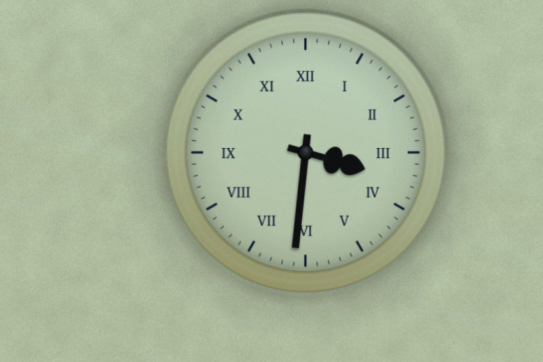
3:31
